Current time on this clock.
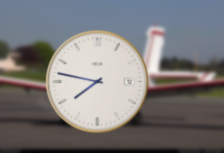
7:47
